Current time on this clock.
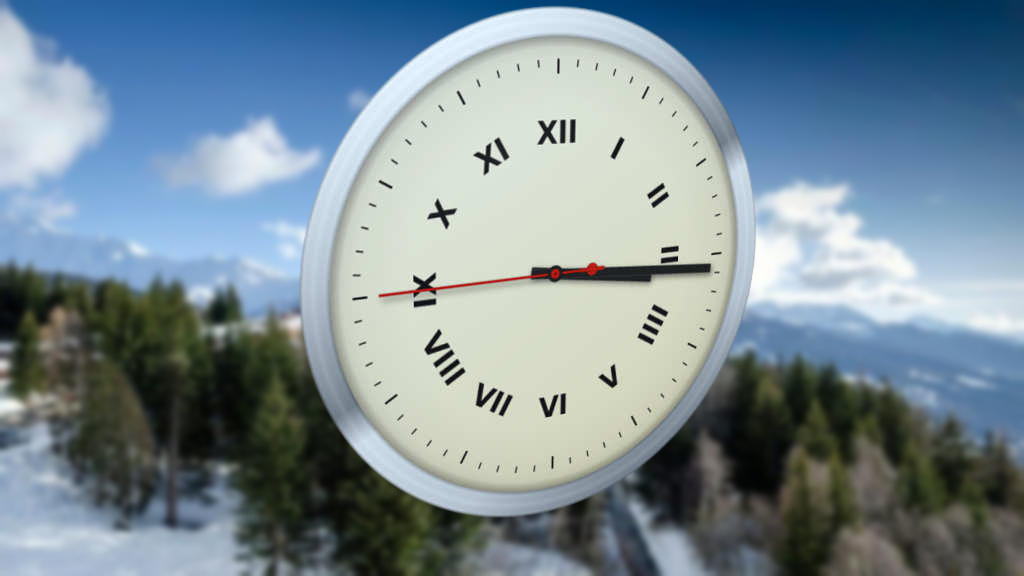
3:15:45
